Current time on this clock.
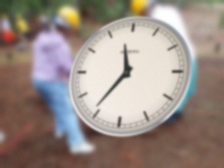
11:36
